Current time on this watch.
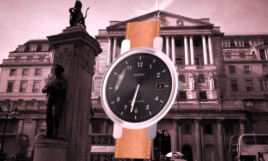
6:32
